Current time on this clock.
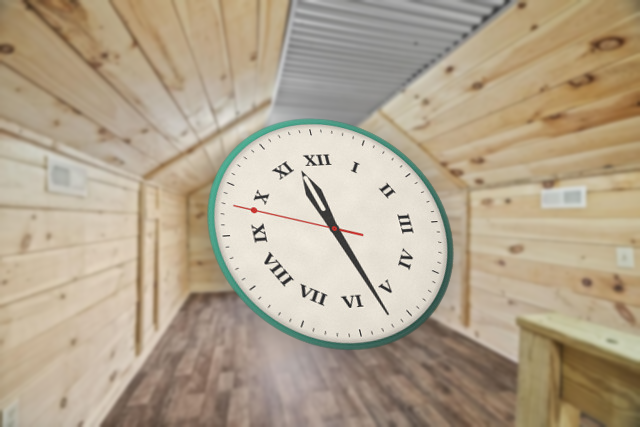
11:26:48
